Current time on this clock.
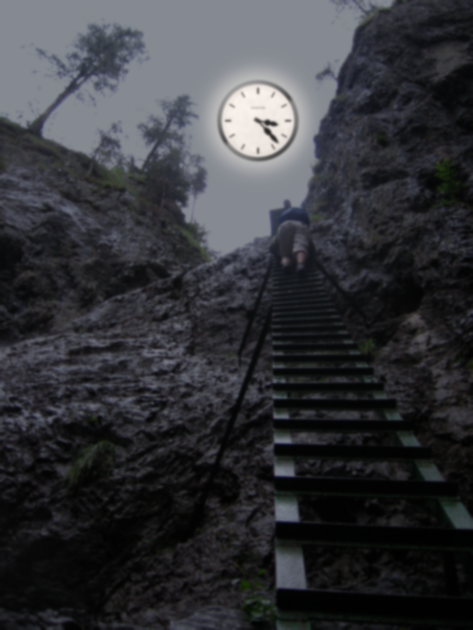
3:23
